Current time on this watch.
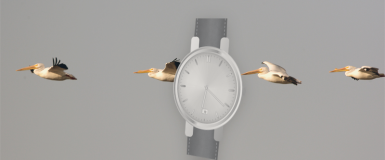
6:21
